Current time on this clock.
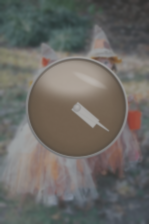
4:21
